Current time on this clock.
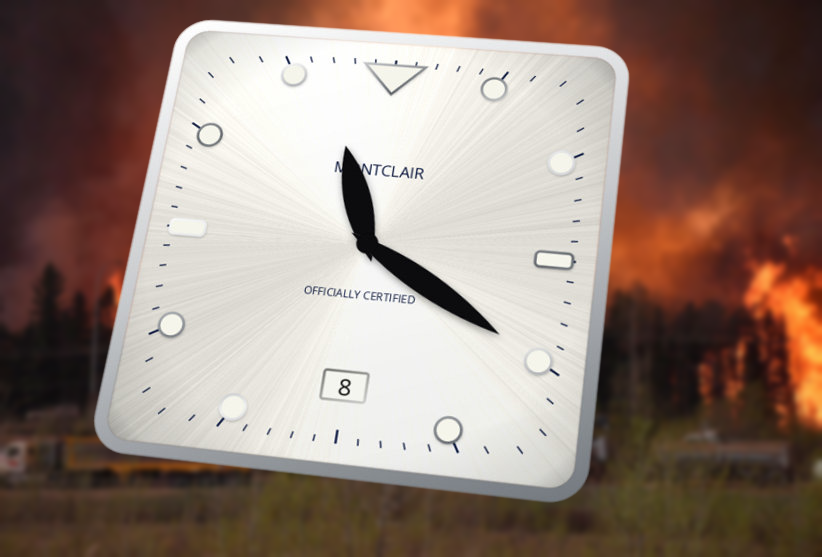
11:20
